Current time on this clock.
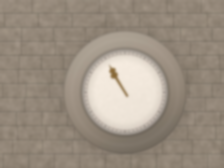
10:55
